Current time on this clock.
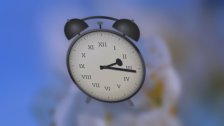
2:16
